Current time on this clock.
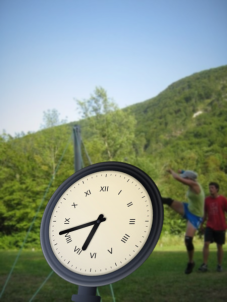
6:42
